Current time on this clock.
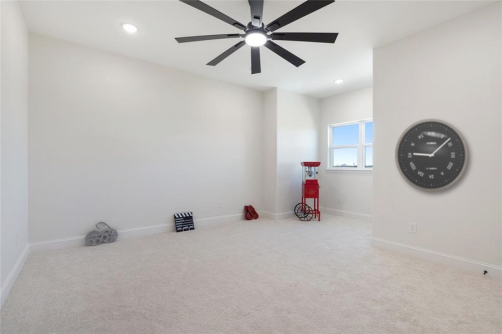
9:08
